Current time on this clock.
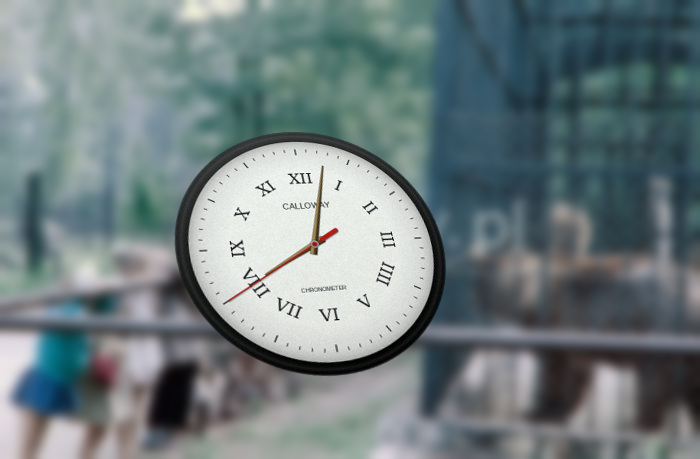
8:02:40
